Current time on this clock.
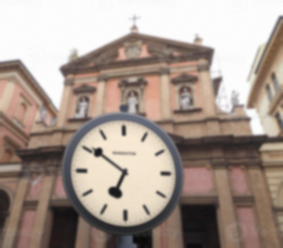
6:51
